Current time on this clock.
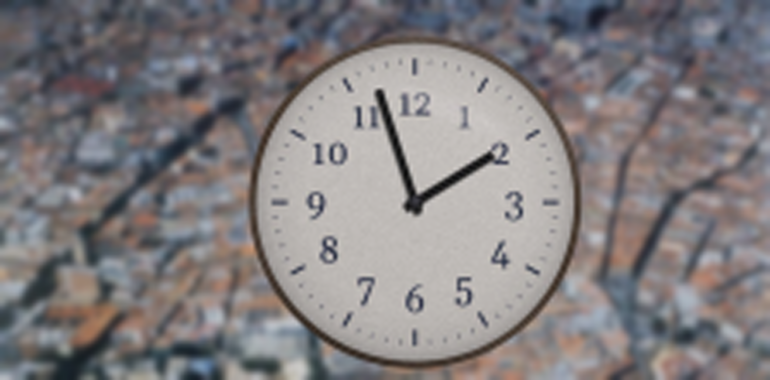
1:57
